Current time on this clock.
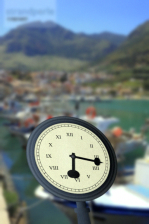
6:17
